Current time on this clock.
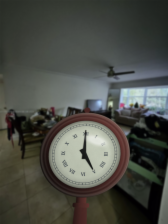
5:00
